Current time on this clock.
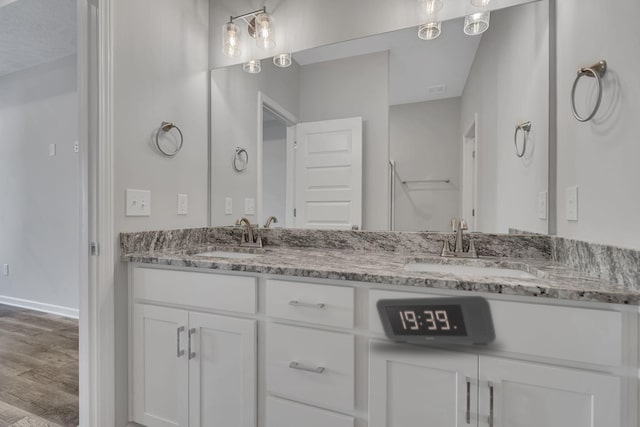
19:39
